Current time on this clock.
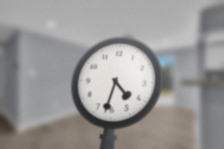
4:32
